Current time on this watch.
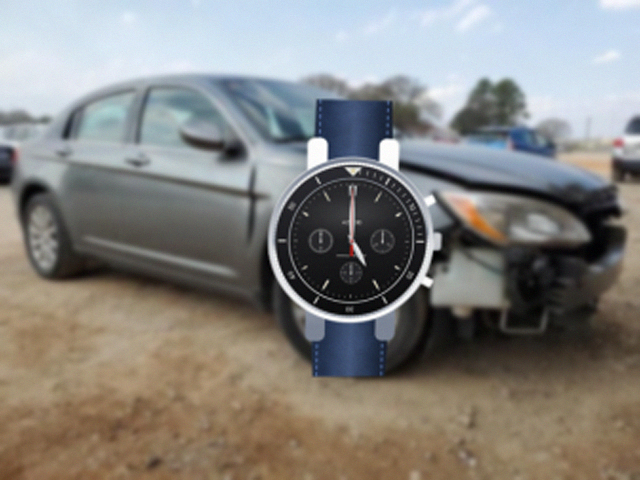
5:00
